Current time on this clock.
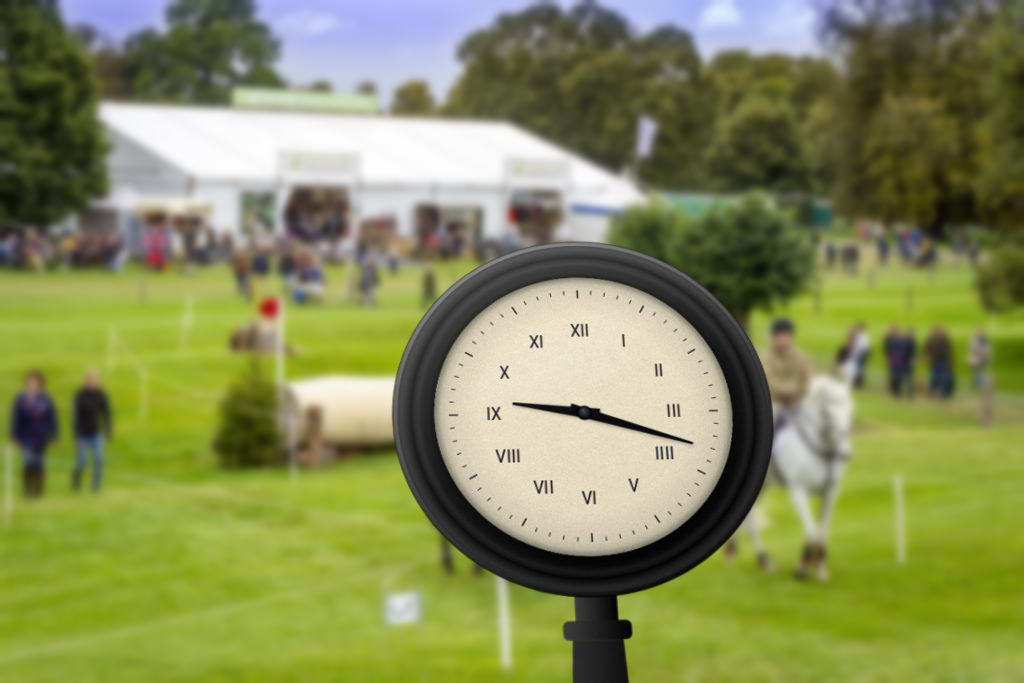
9:18
